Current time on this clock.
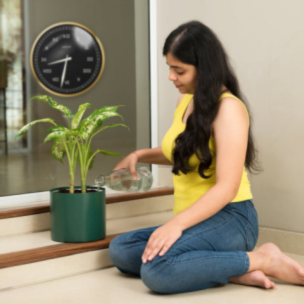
8:32
